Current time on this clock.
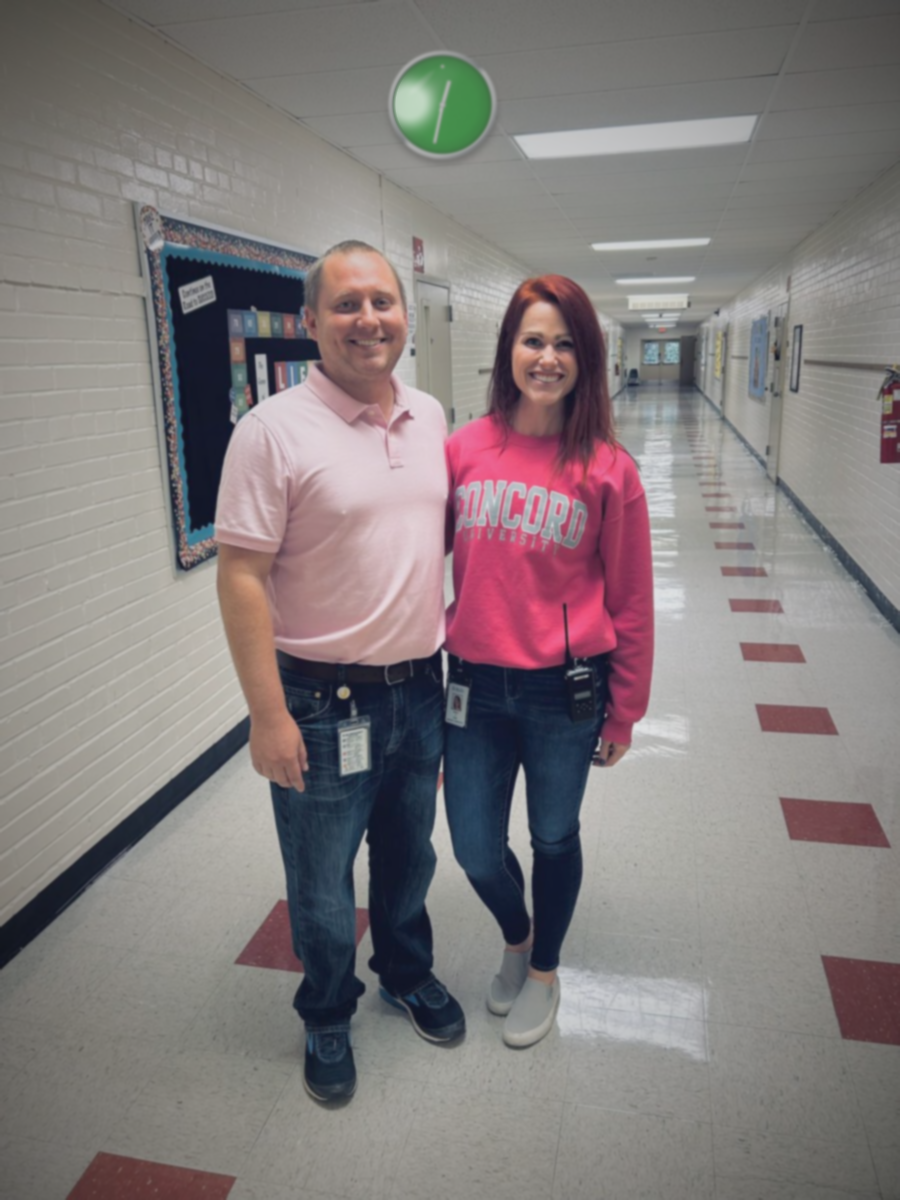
12:32
